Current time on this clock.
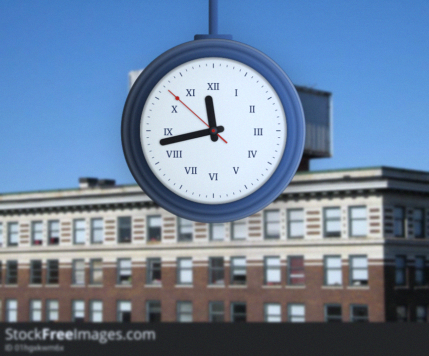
11:42:52
